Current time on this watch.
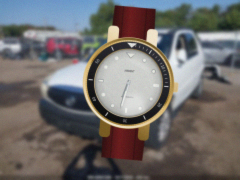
6:32
